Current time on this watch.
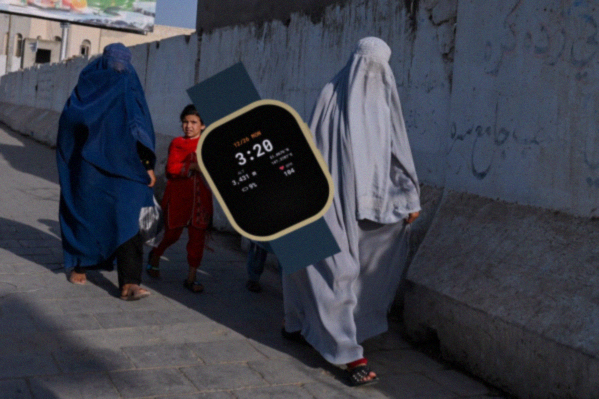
3:20
